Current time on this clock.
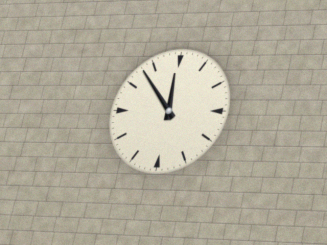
11:53
